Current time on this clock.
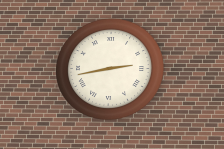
2:43
